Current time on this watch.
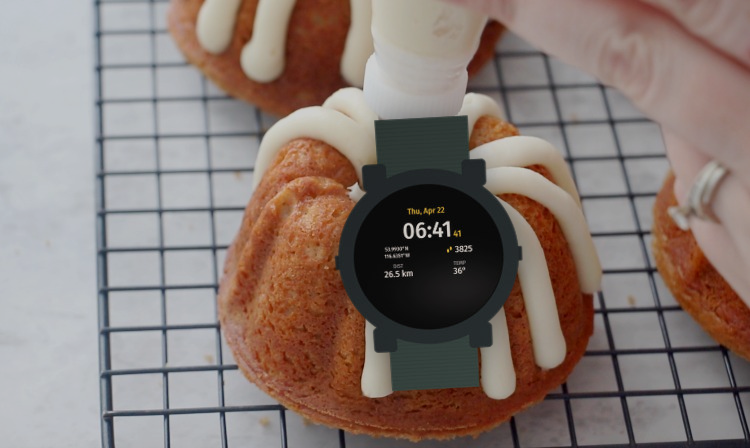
6:41:41
